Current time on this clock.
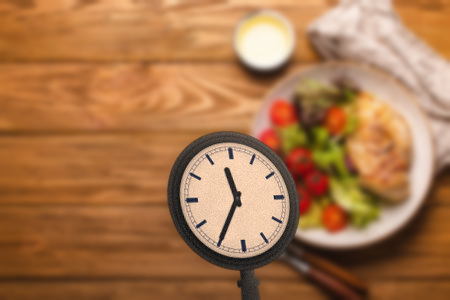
11:35
